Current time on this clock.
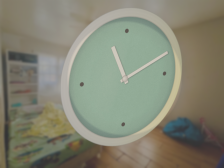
11:11
